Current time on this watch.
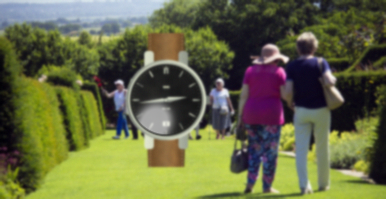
2:44
